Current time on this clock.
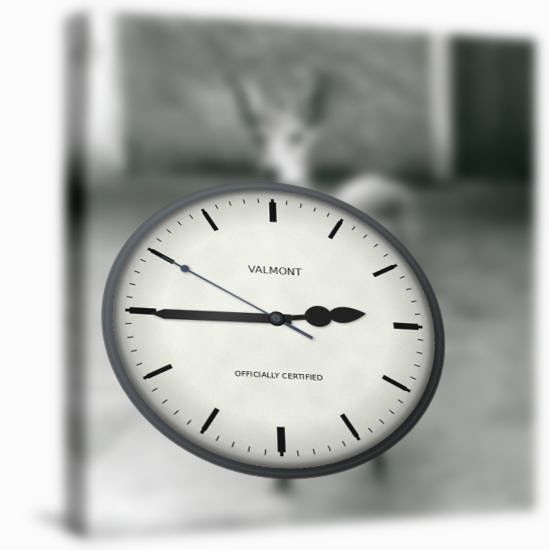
2:44:50
